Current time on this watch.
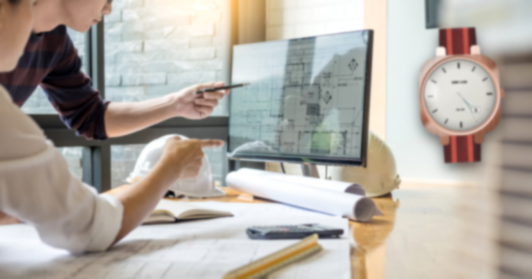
4:25
